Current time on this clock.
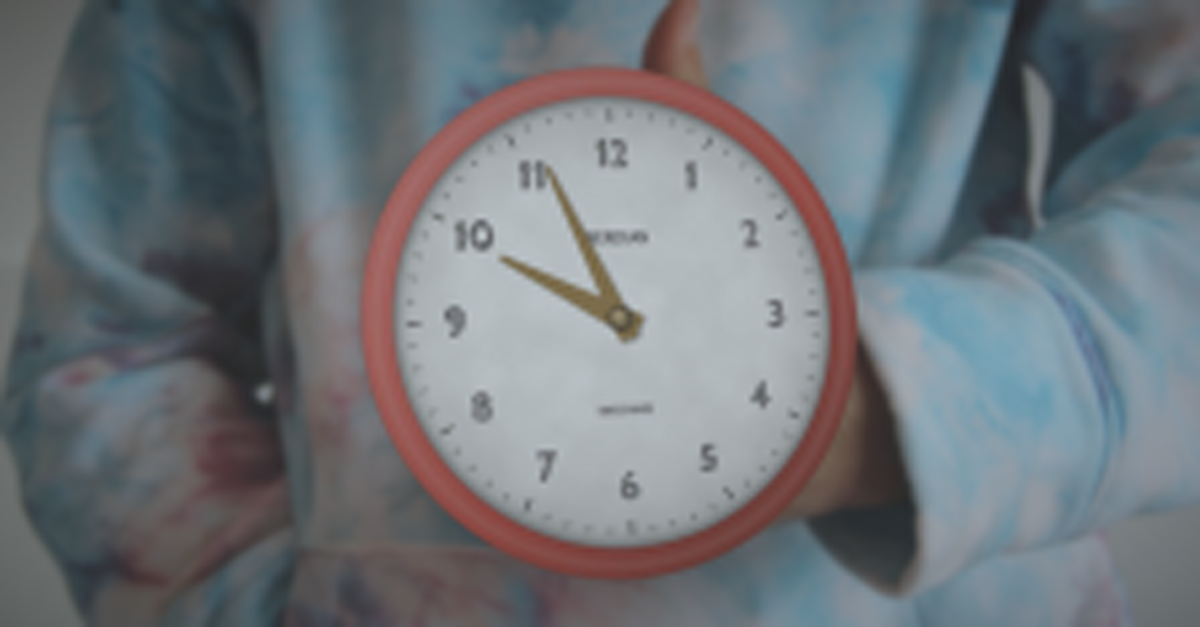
9:56
